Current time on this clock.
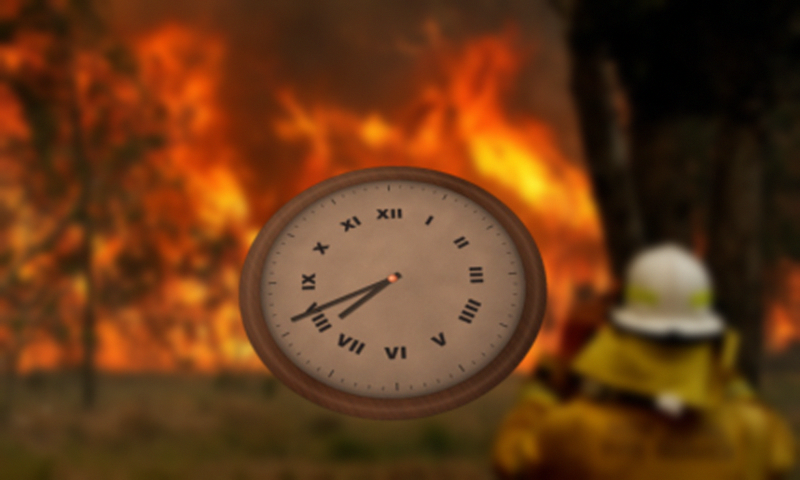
7:41
